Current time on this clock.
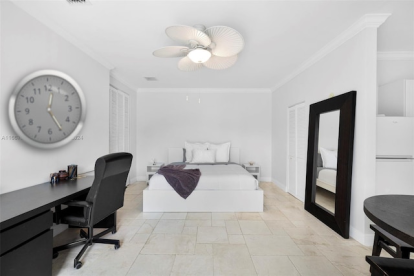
12:25
